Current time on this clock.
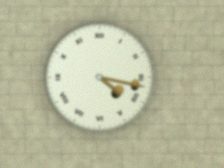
4:17
